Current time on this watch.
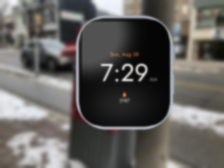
7:29
